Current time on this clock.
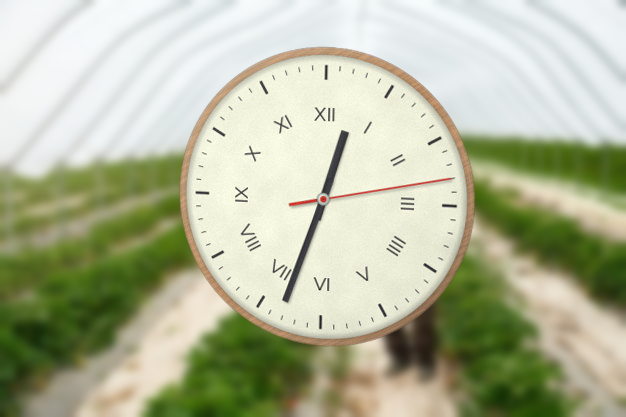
12:33:13
